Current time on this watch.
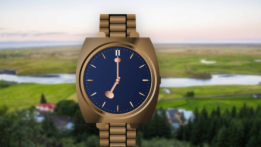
7:00
